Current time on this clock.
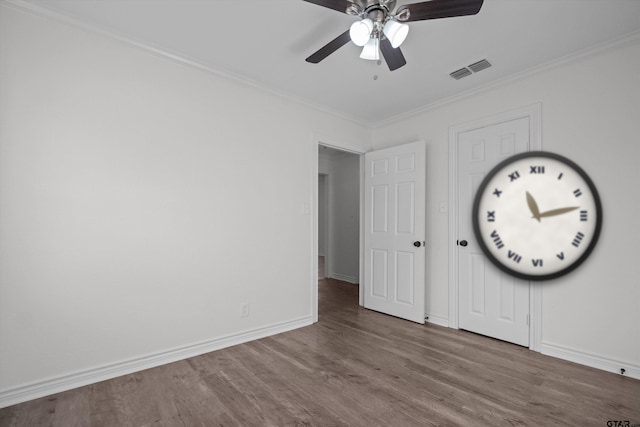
11:13
